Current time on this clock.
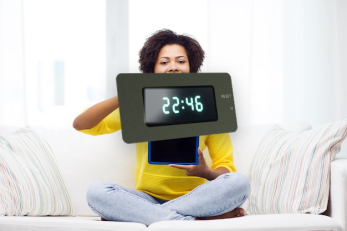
22:46
